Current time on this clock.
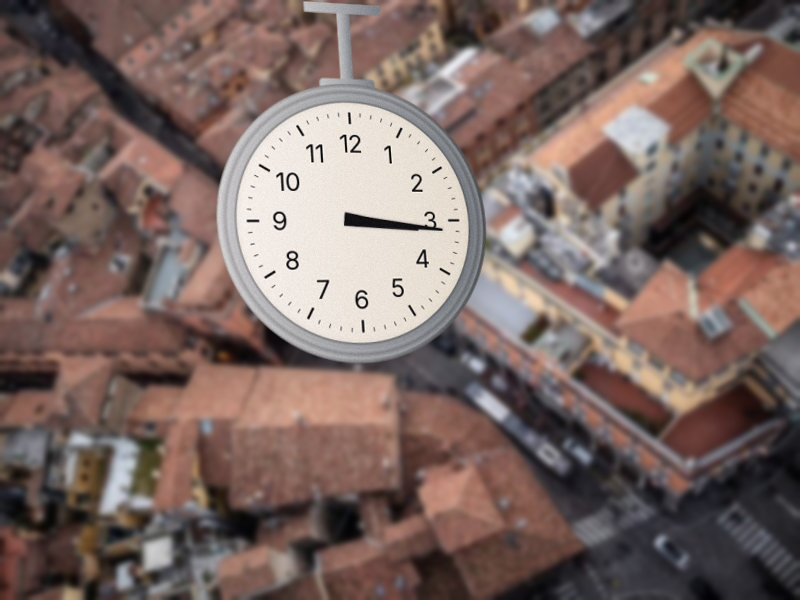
3:16
